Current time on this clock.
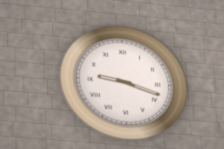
9:18
